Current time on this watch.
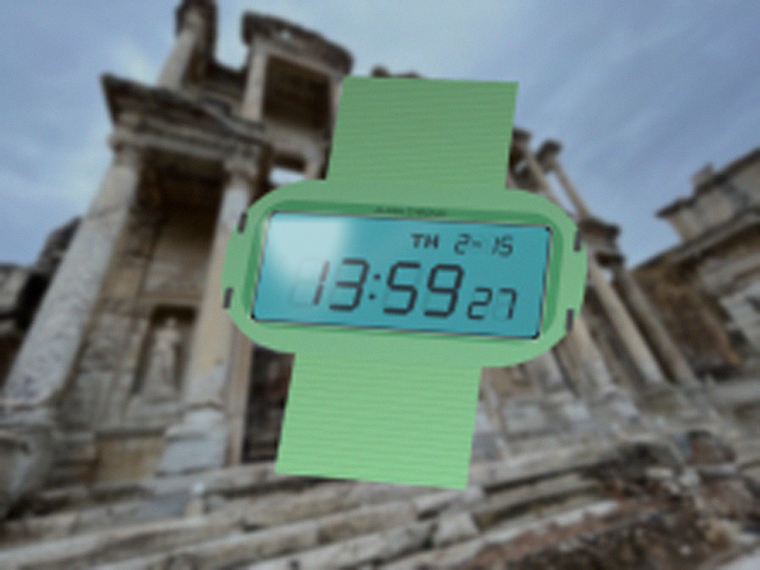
13:59:27
